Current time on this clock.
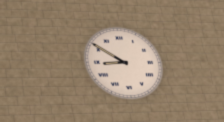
8:51
